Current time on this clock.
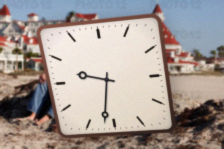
9:32
